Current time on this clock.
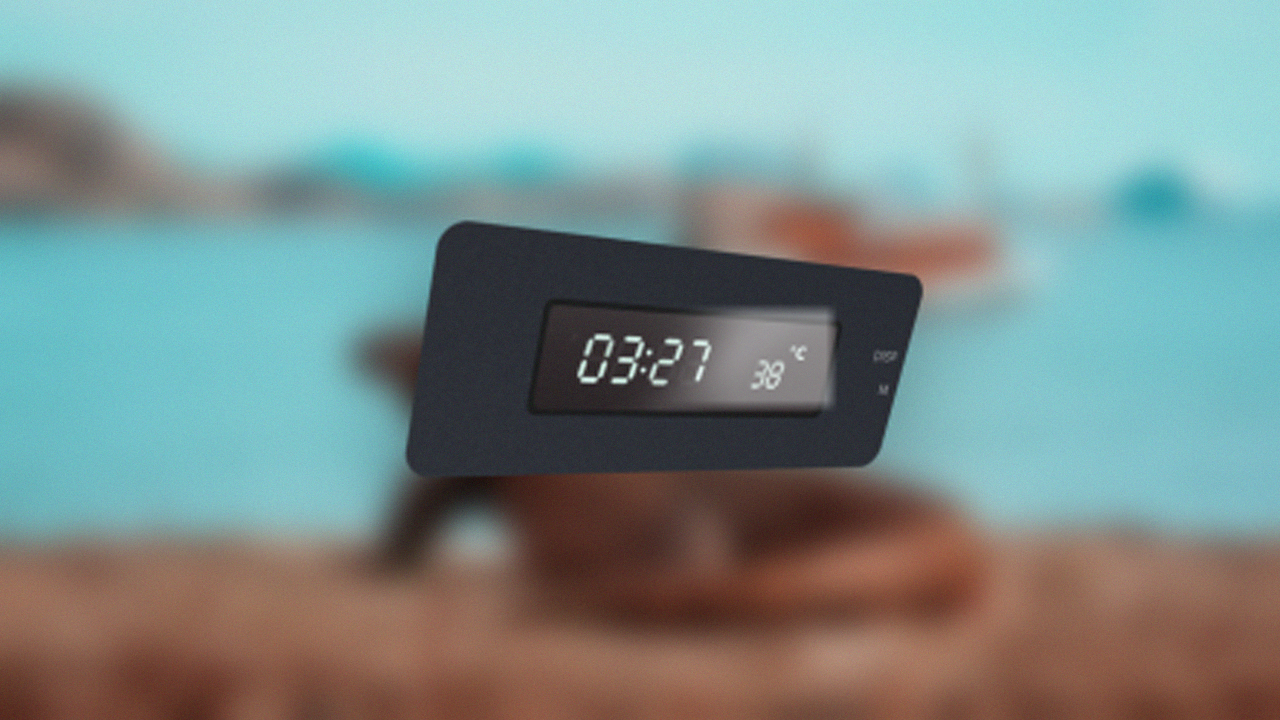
3:27
